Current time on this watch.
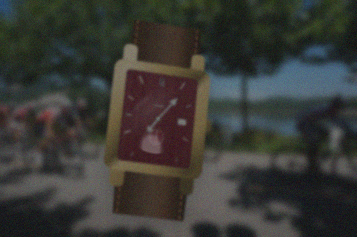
7:06
